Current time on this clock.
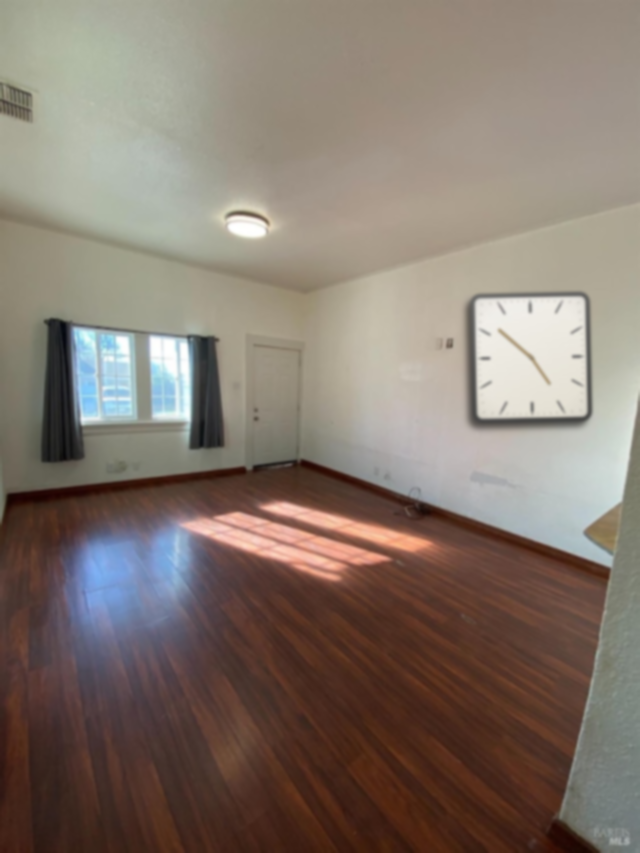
4:52
